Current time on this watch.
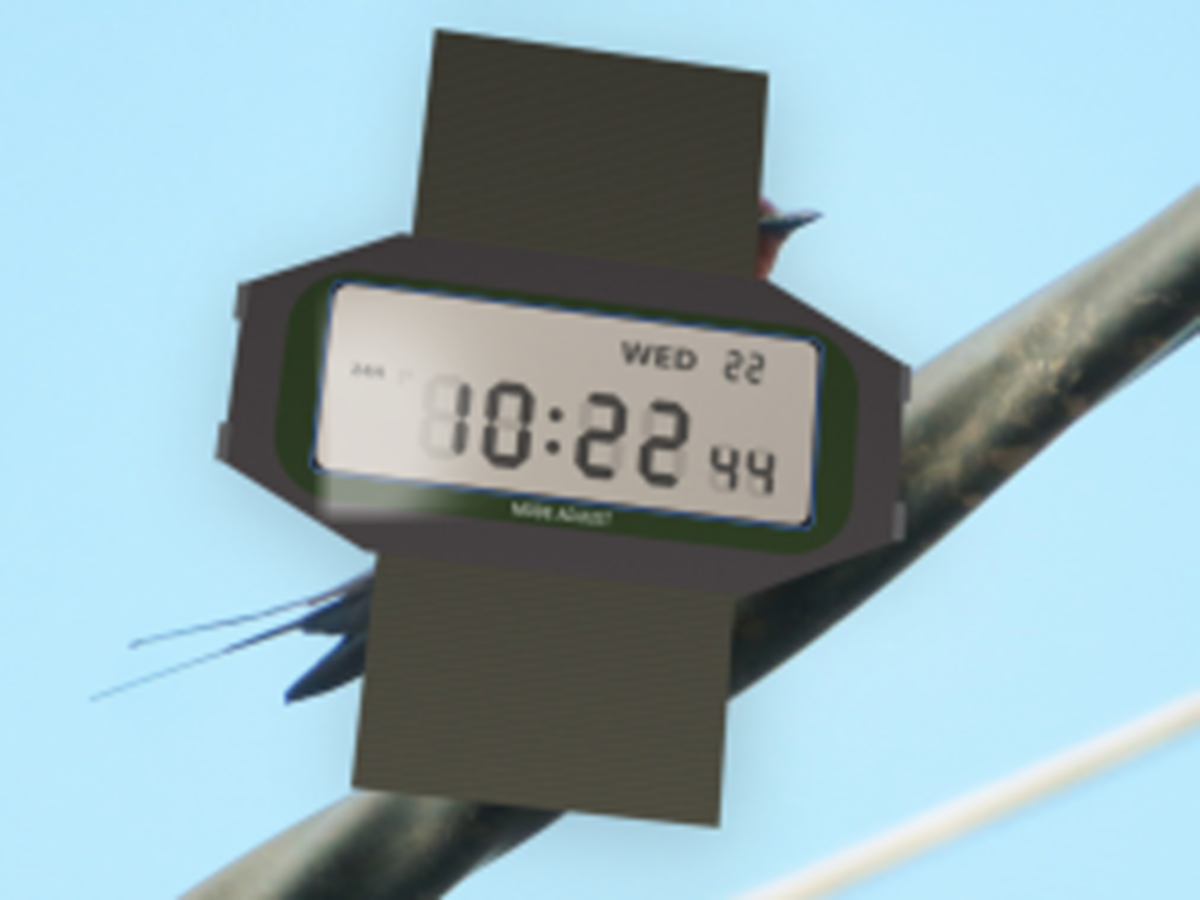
10:22:44
